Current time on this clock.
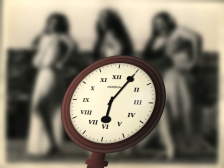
6:05
